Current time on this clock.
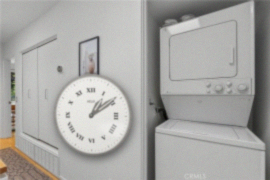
1:09
